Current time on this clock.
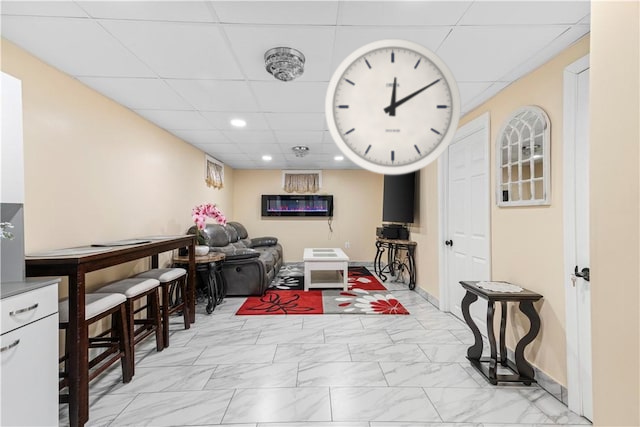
12:10
